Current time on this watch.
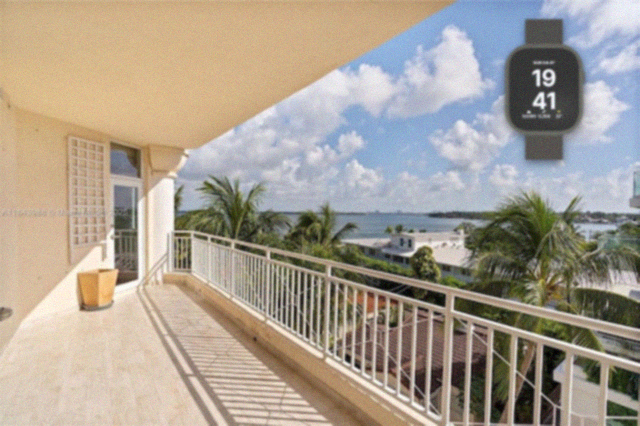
19:41
